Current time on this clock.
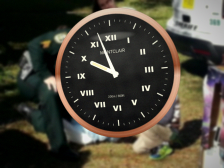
9:57
